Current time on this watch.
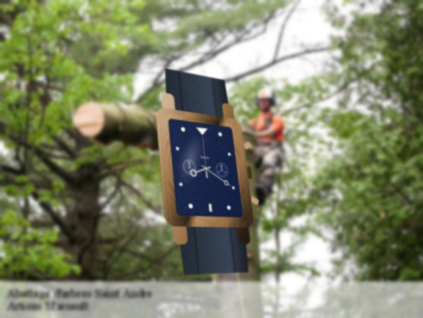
8:20
